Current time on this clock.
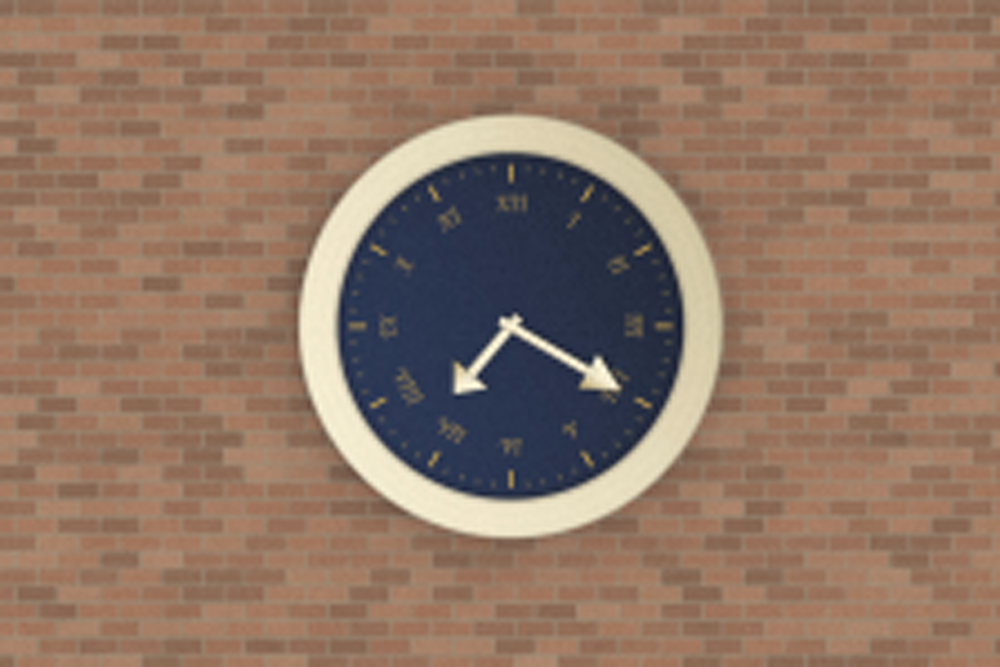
7:20
